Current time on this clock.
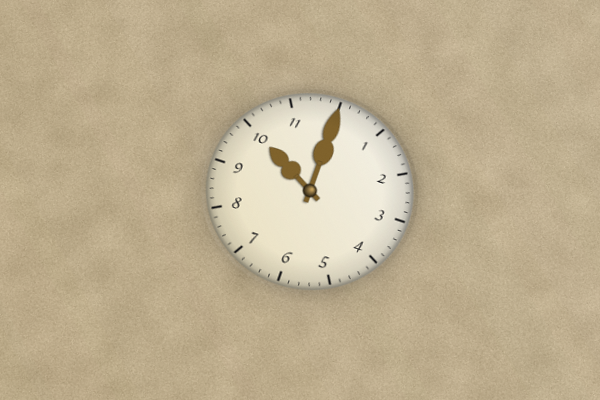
10:00
